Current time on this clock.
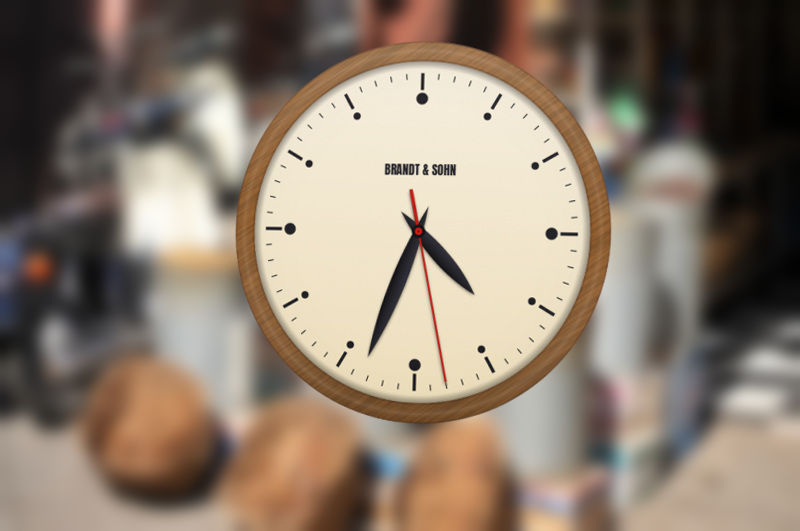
4:33:28
